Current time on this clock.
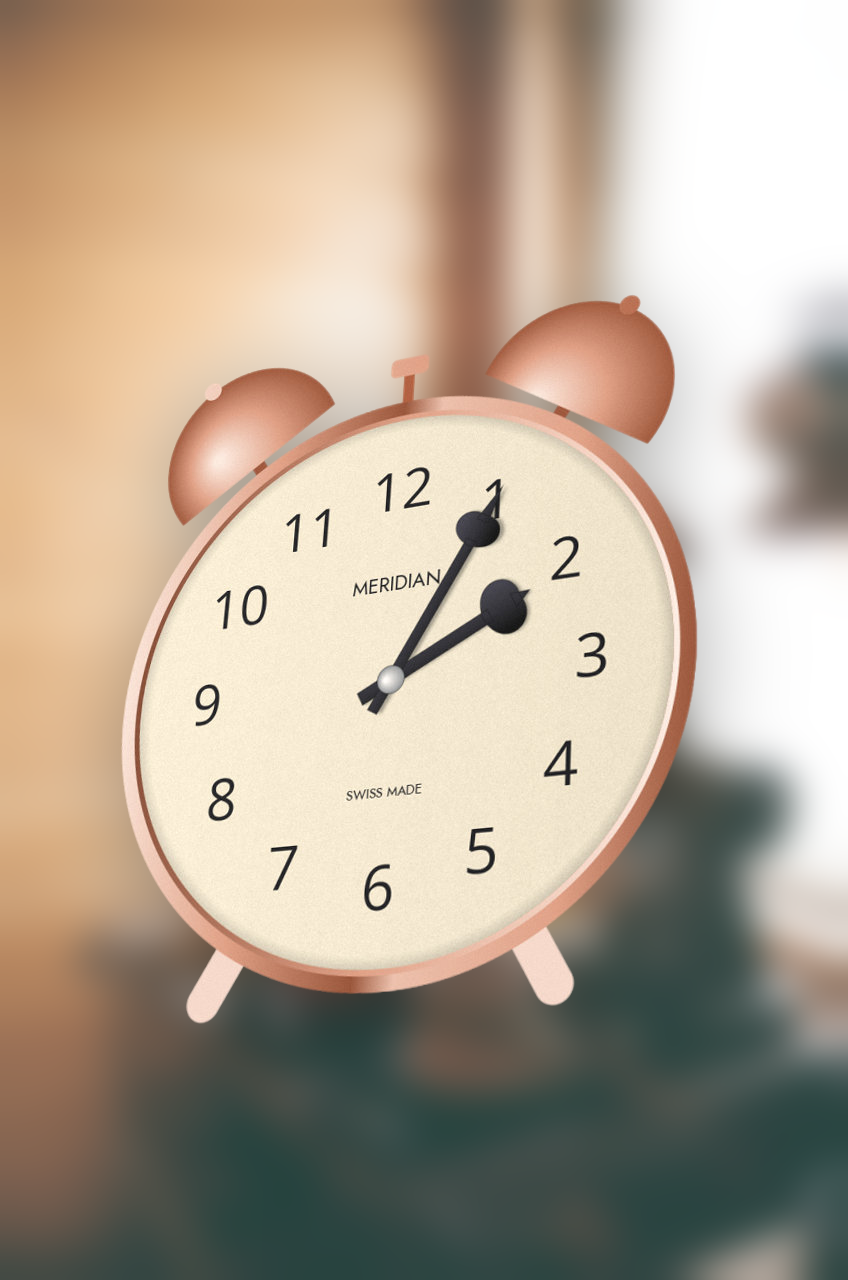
2:05
